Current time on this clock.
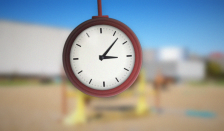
3:07
